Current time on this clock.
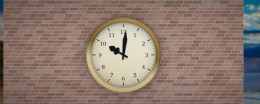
10:01
